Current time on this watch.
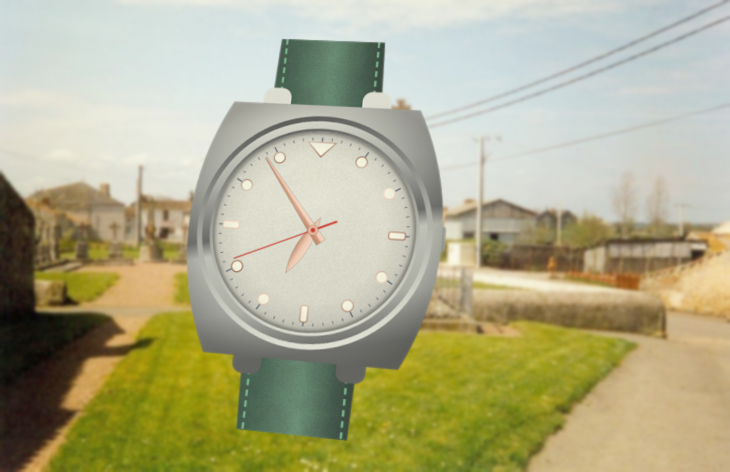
6:53:41
